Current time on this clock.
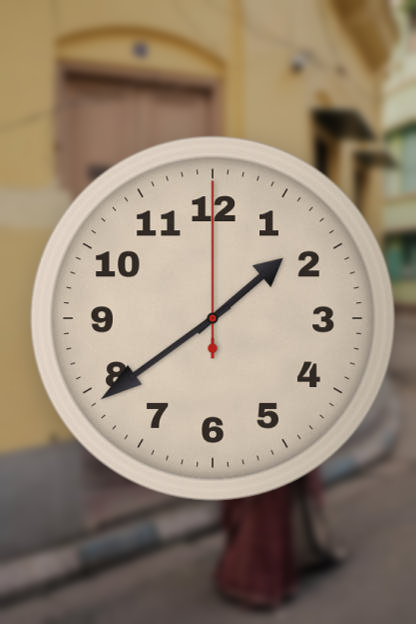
1:39:00
